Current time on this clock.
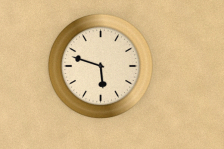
5:48
